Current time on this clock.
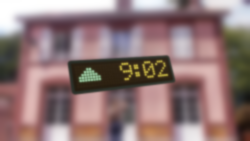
9:02
